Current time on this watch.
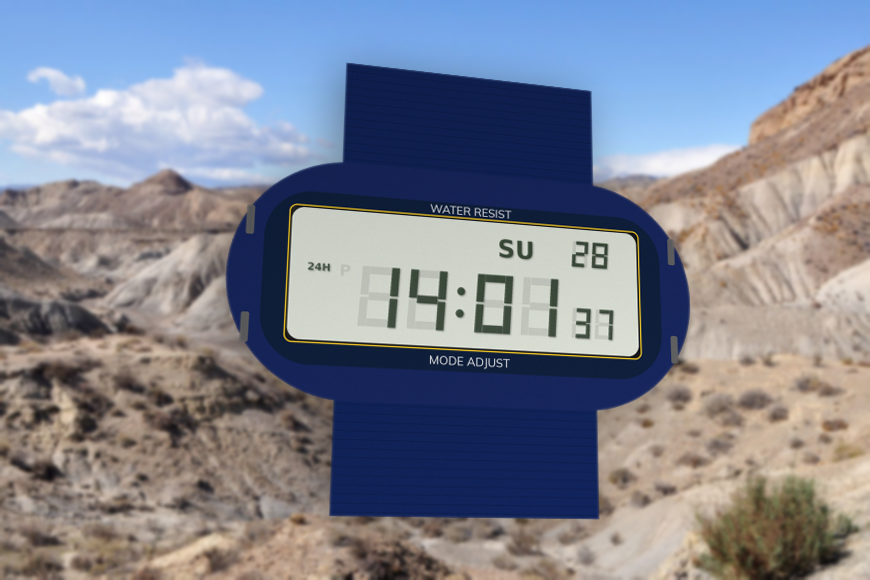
14:01:37
